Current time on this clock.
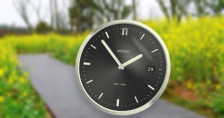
1:53
